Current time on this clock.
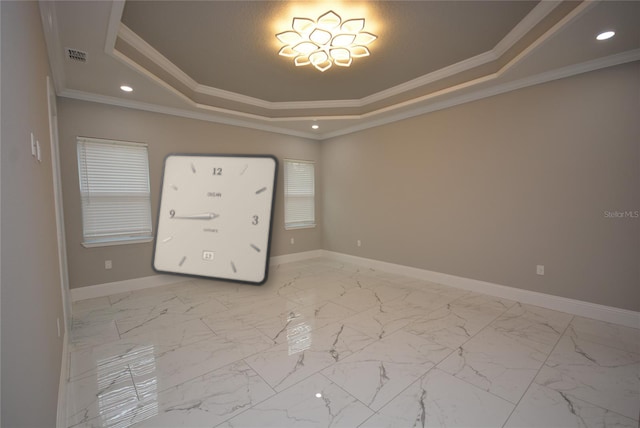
8:44
